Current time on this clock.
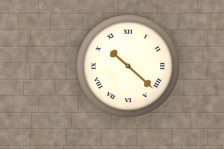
10:22
